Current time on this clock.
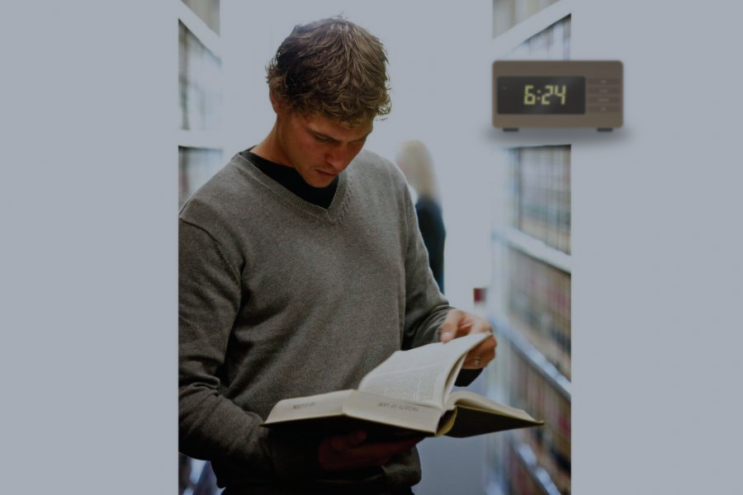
6:24
